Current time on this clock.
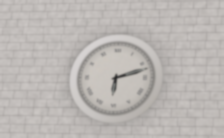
6:12
